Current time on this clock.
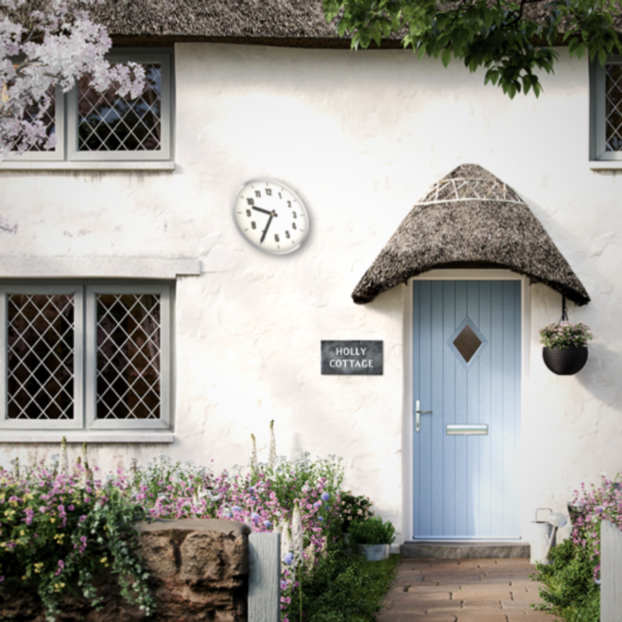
9:35
